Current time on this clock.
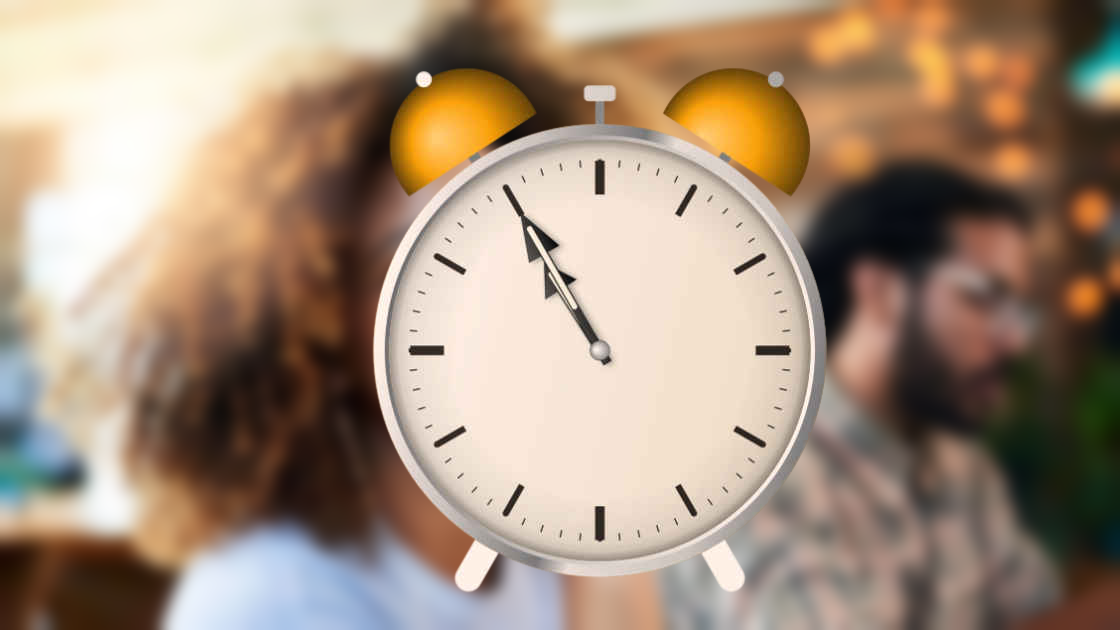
10:55
